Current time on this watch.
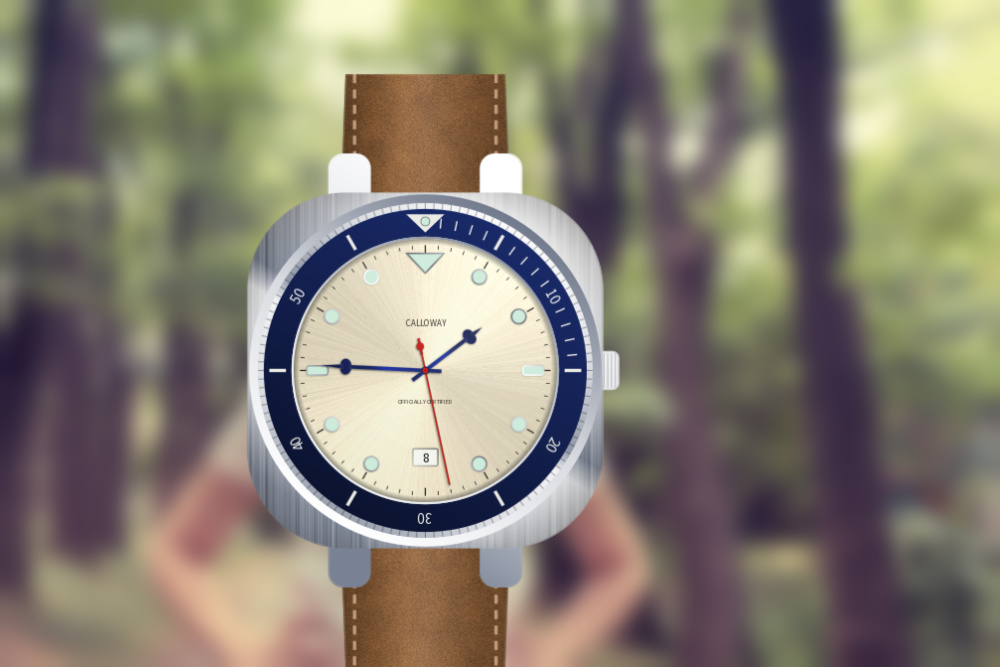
1:45:28
